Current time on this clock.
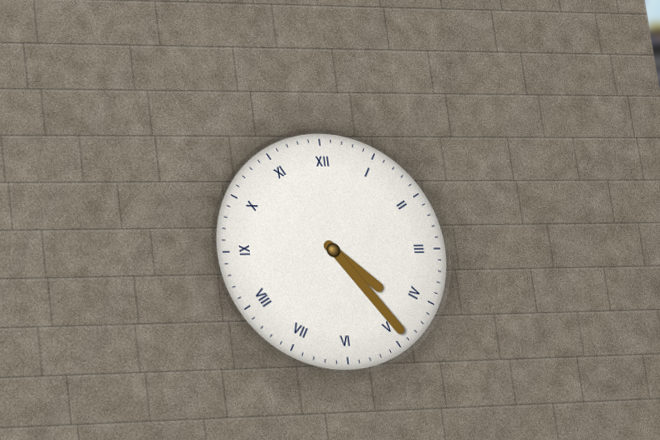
4:24
